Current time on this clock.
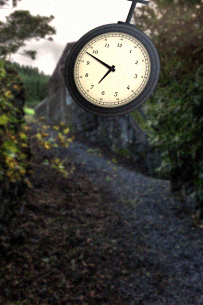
6:48
